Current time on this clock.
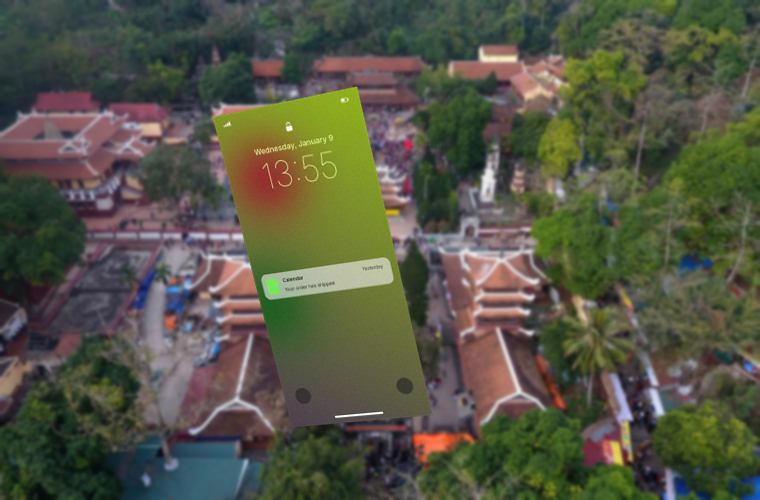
13:55
